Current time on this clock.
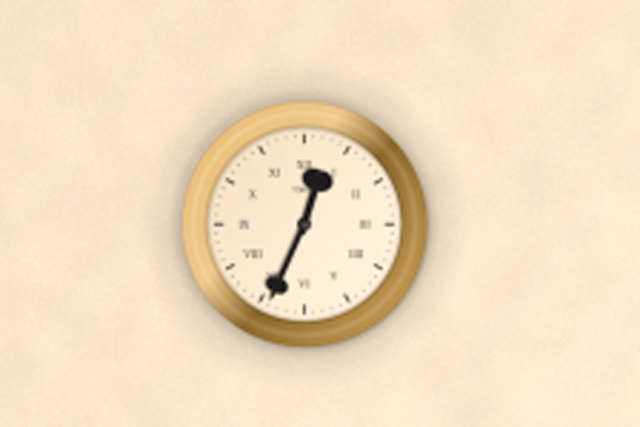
12:34
